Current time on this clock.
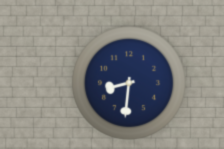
8:31
